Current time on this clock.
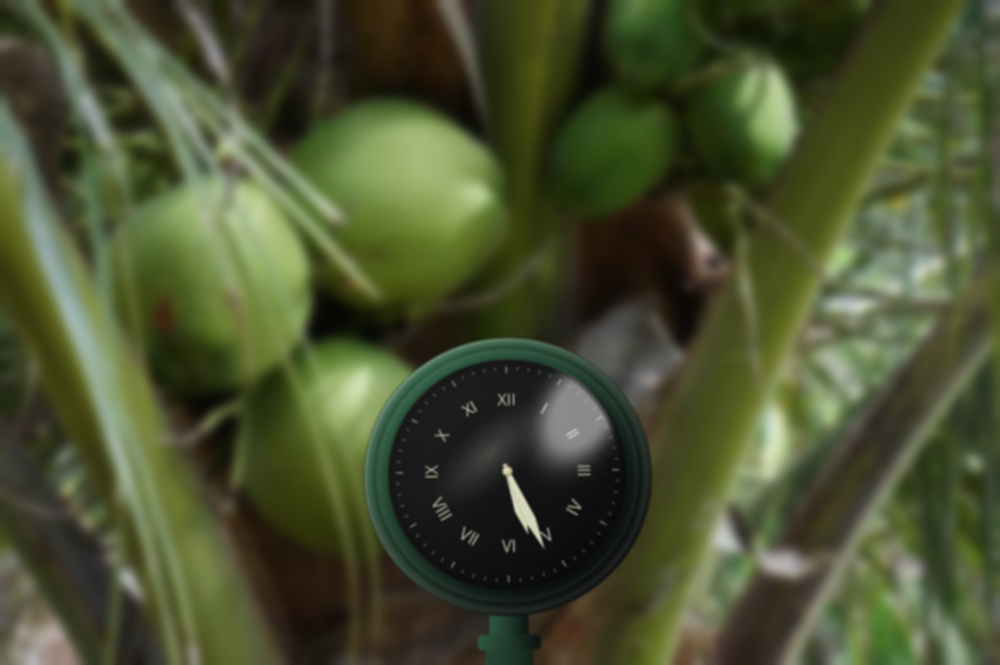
5:26
